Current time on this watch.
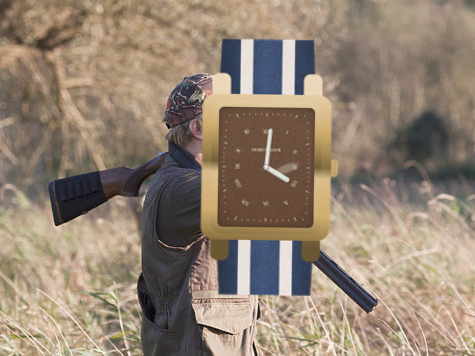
4:01
